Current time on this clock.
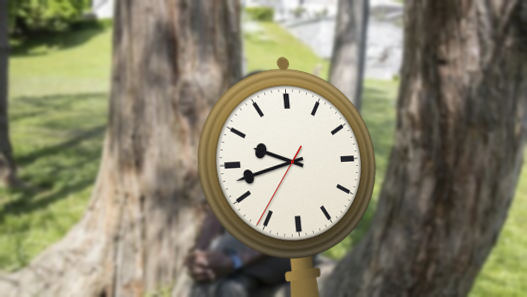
9:42:36
